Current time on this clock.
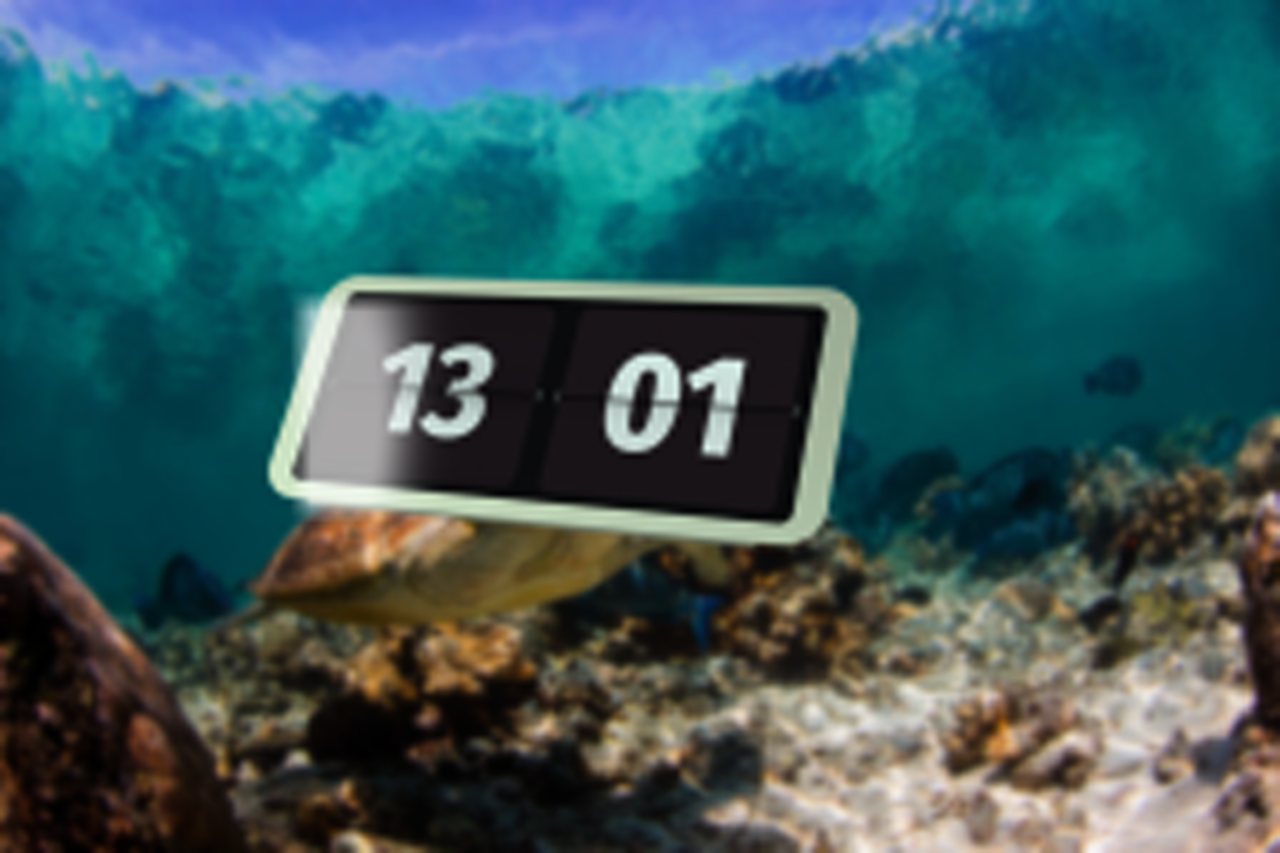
13:01
